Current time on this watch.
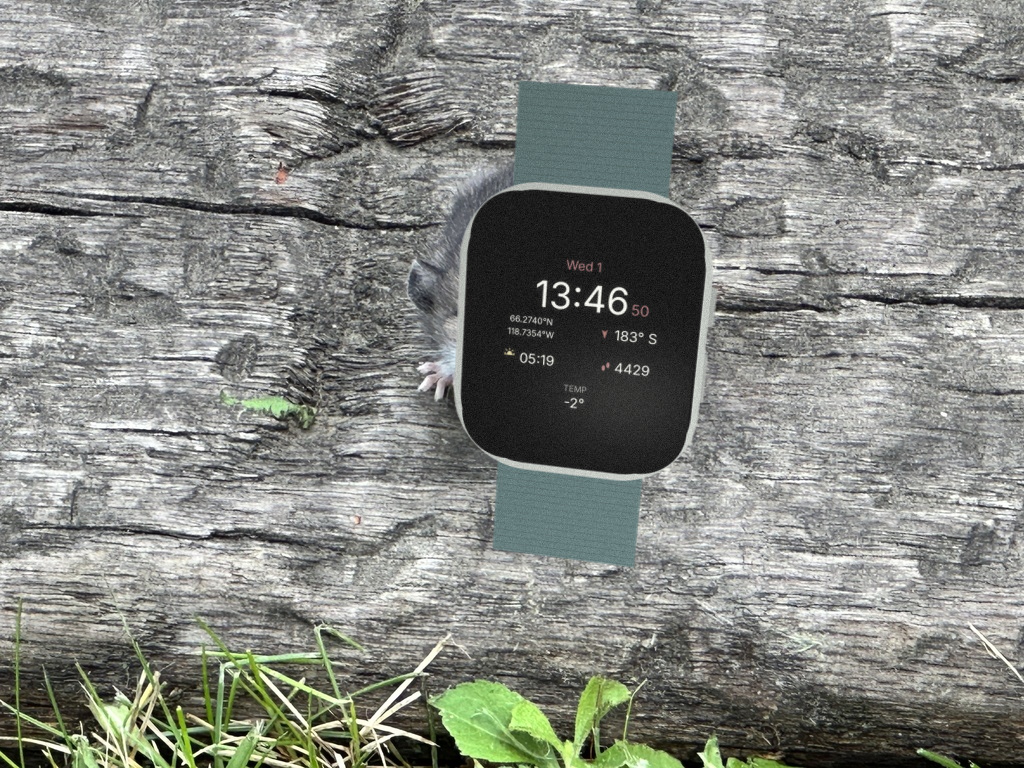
13:46:50
